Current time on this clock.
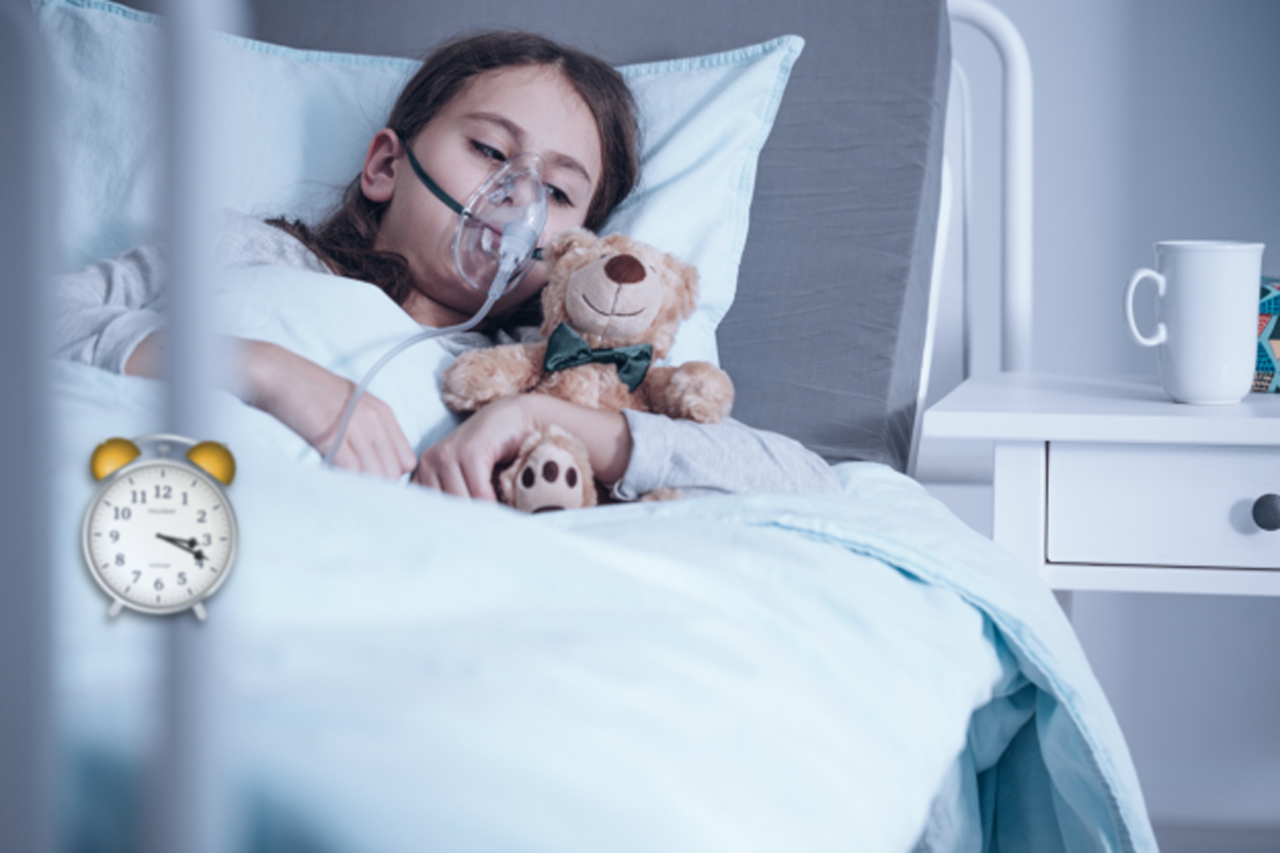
3:19
